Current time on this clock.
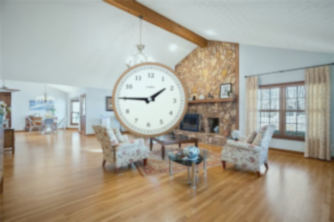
1:45
